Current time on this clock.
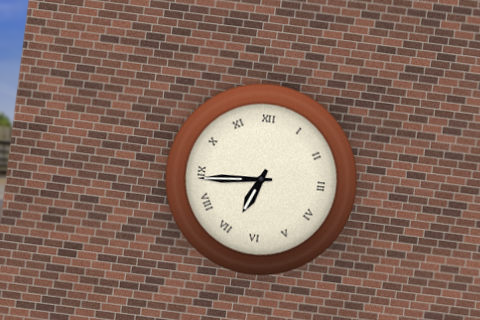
6:44
